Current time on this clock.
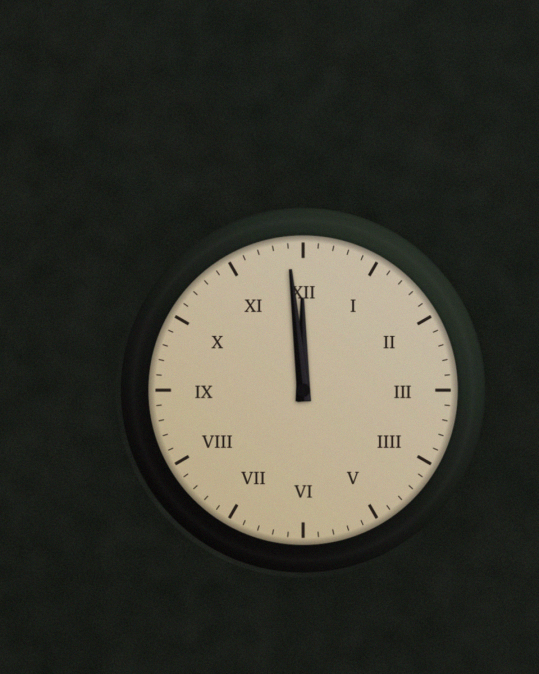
11:59
